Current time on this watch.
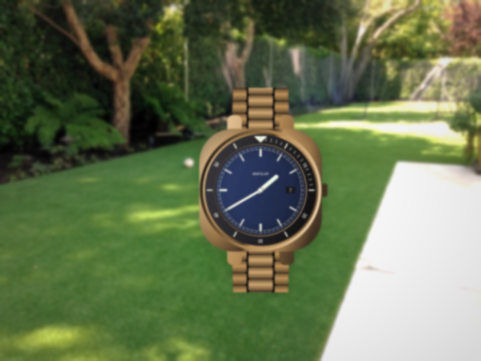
1:40
